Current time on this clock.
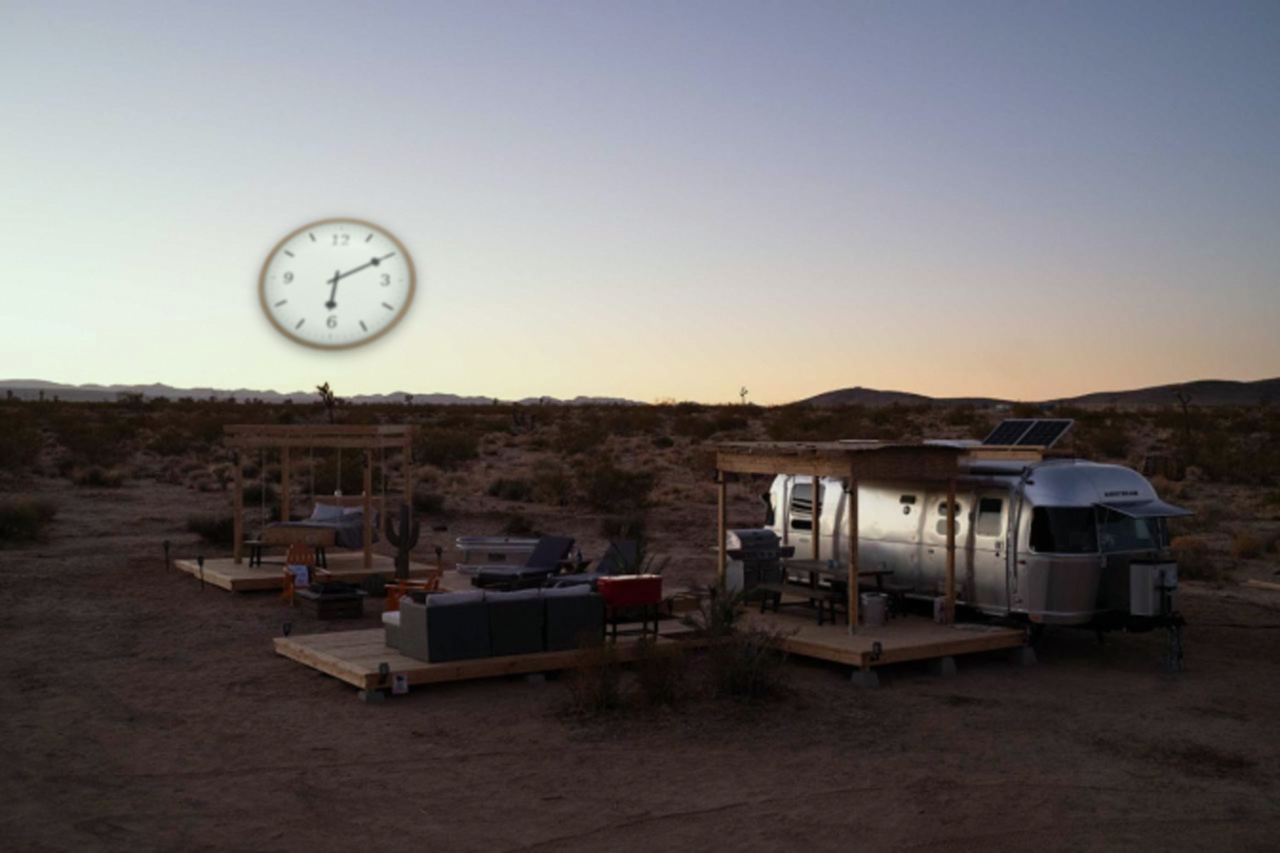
6:10
